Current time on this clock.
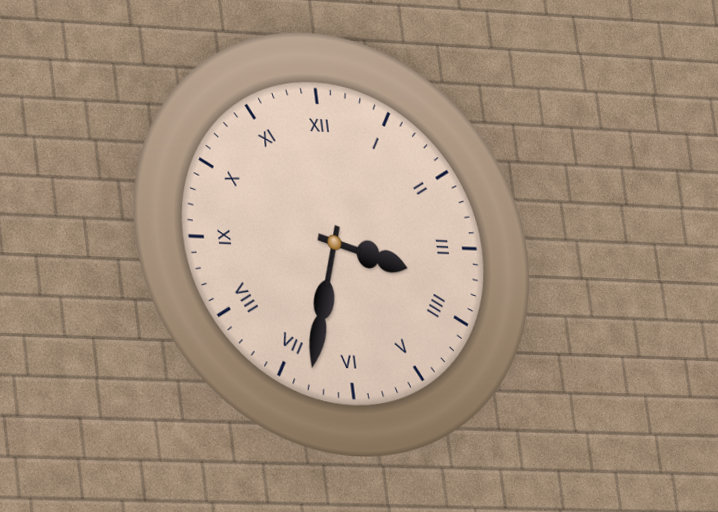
3:33
